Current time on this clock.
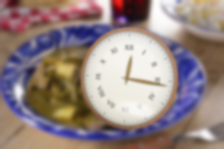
12:16
